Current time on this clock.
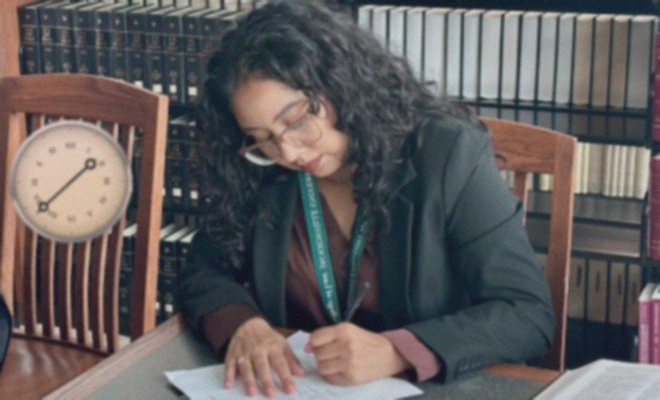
1:38
